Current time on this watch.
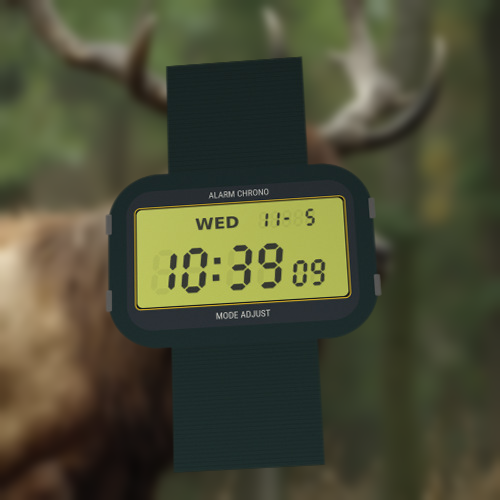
10:39:09
